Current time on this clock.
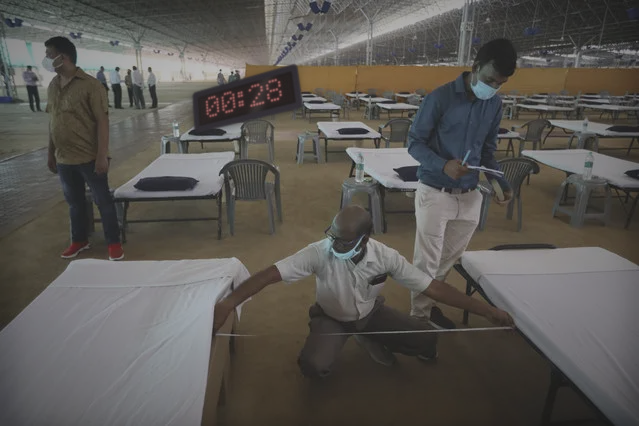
0:28
